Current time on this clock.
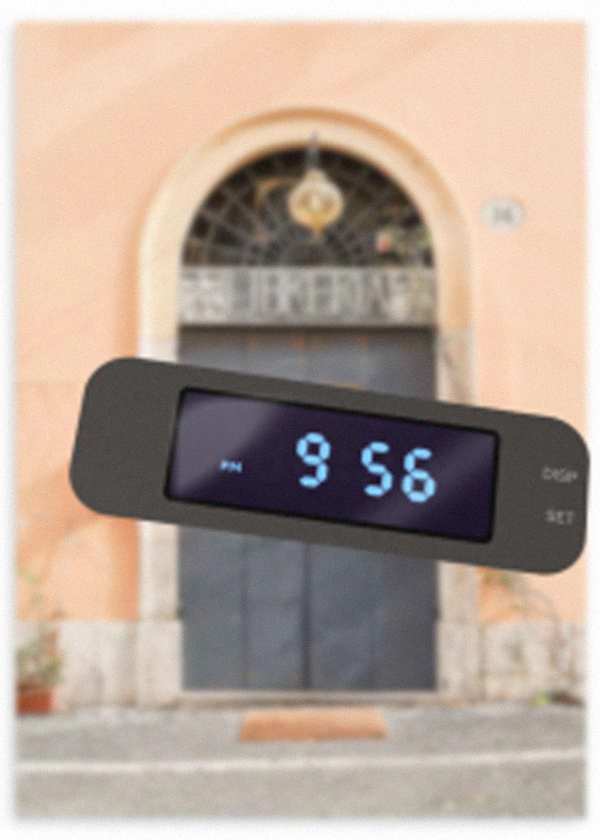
9:56
